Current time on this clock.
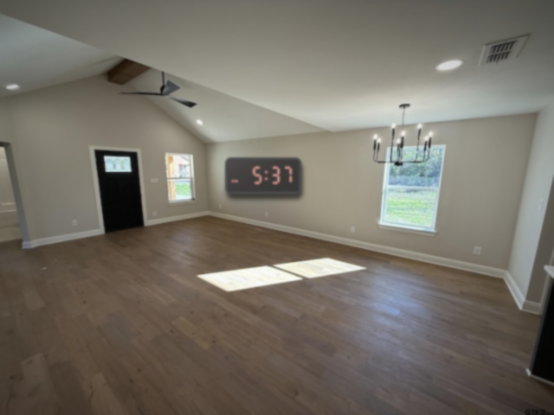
5:37
